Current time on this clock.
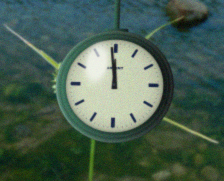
11:59
